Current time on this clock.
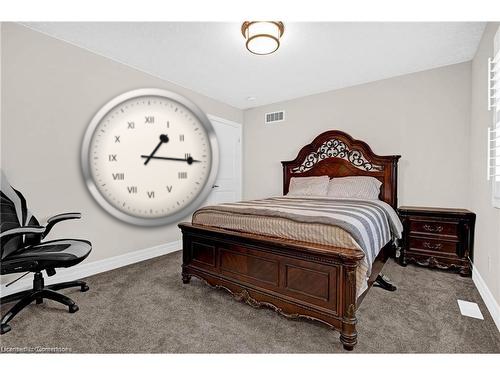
1:16
